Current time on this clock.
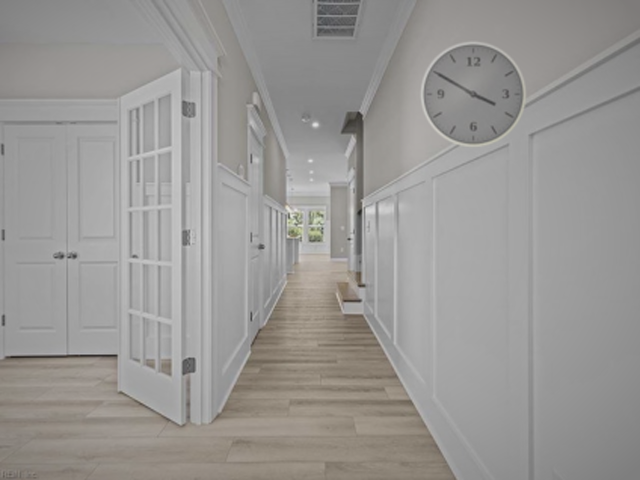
3:50
